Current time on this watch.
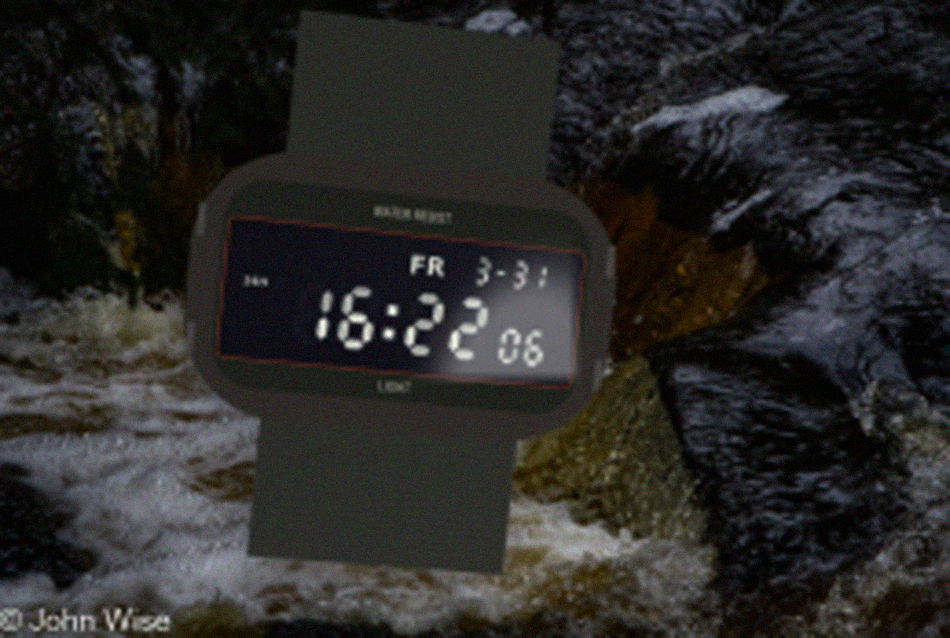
16:22:06
